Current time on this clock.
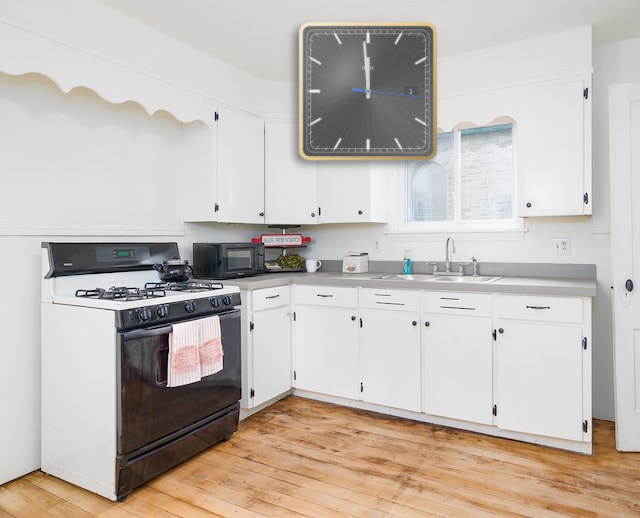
11:59:16
